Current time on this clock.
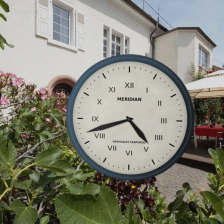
4:42
